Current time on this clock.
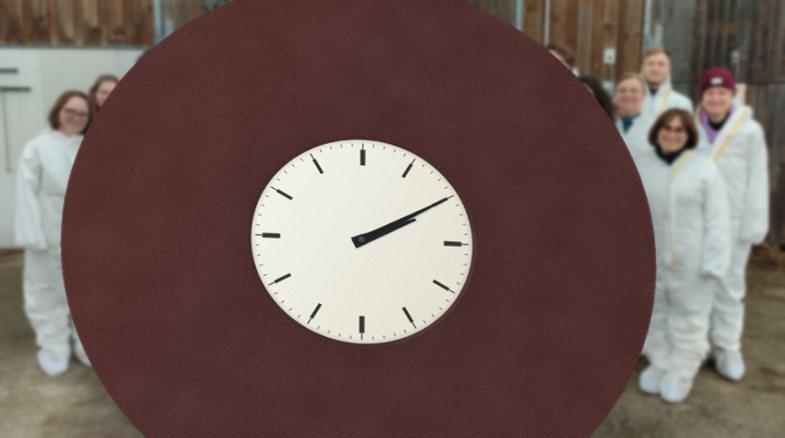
2:10
